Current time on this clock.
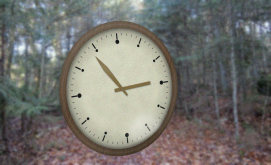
2:54
